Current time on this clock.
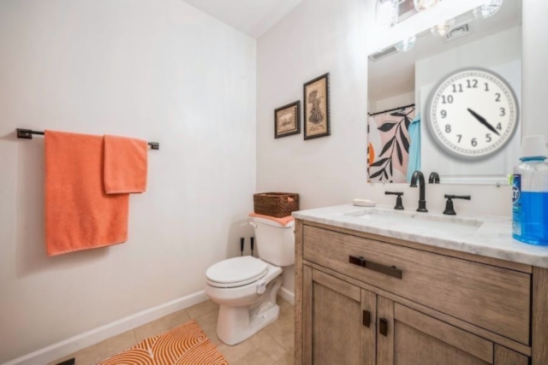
4:22
